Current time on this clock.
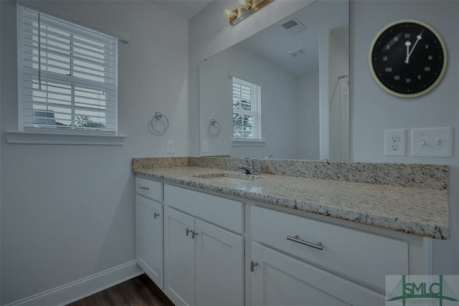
12:05
